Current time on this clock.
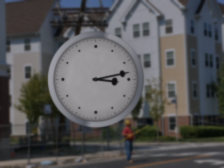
3:13
